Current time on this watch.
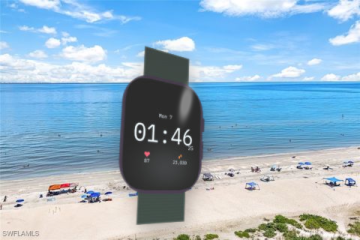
1:46
